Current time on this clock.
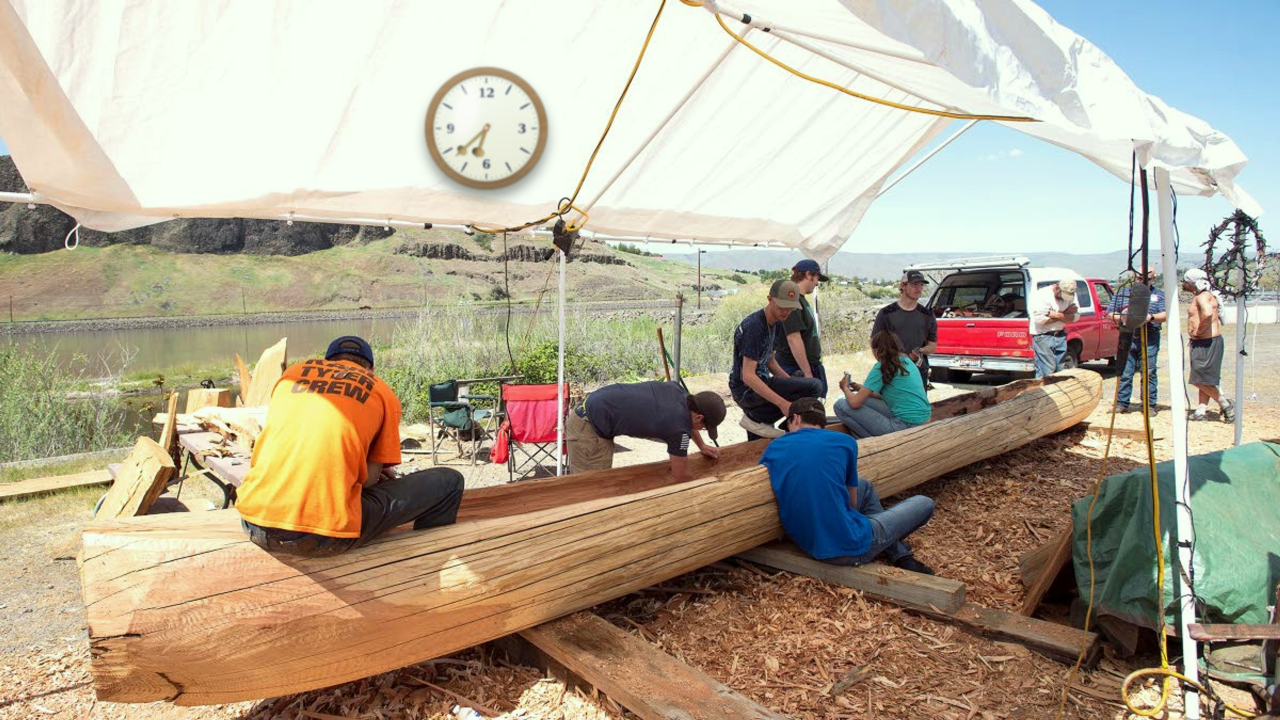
6:38
